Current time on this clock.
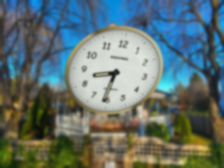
8:31
